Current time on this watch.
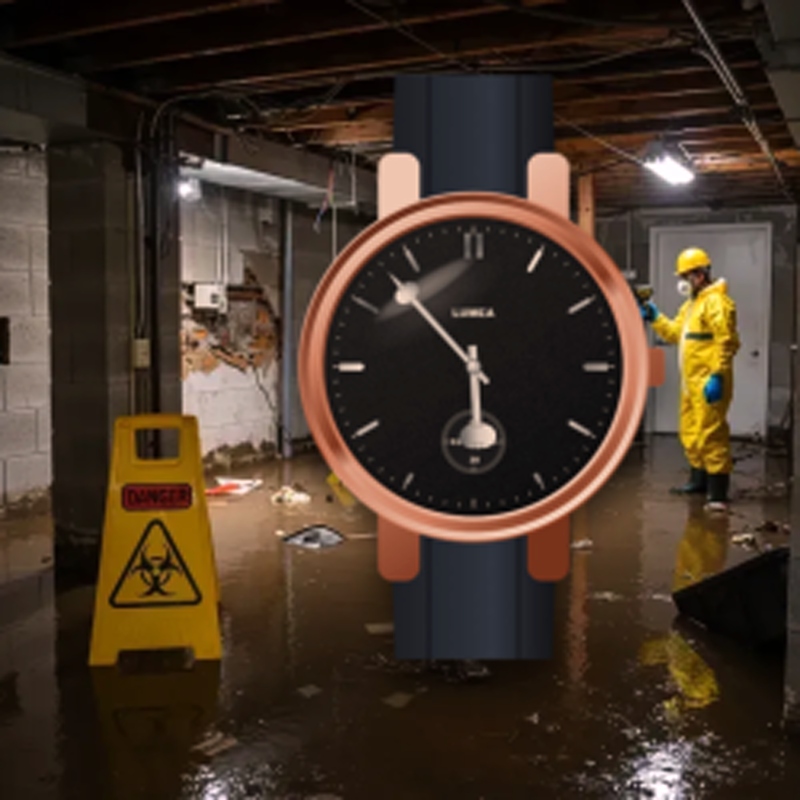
5:53
